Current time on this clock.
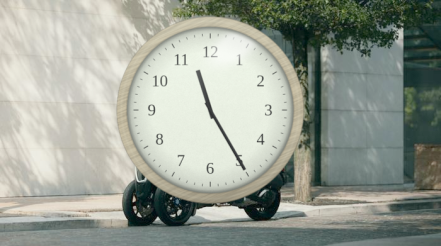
11:25
